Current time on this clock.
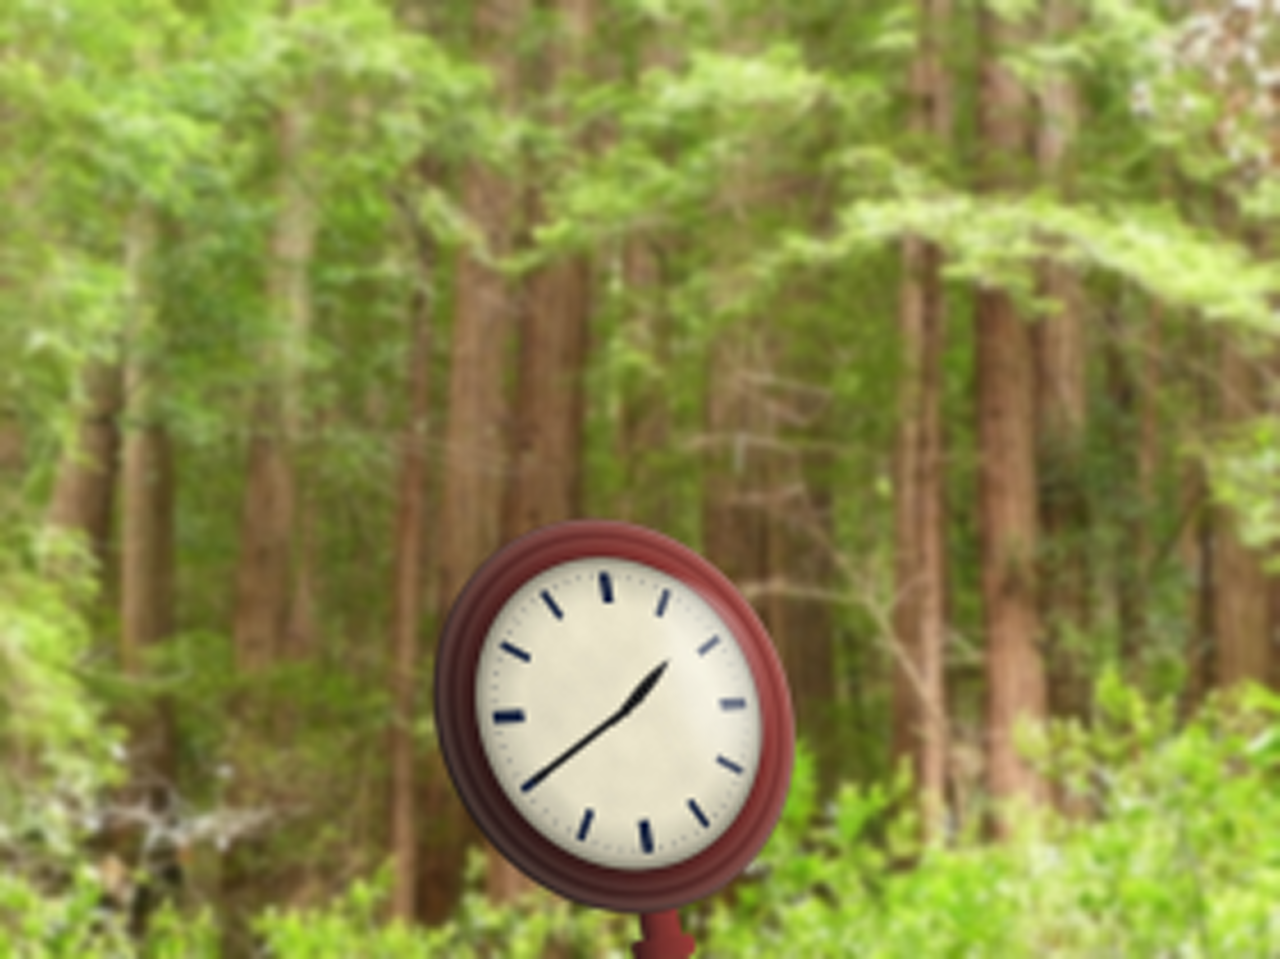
1:40
